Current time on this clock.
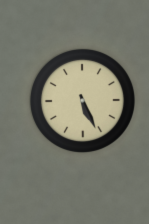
5:26
